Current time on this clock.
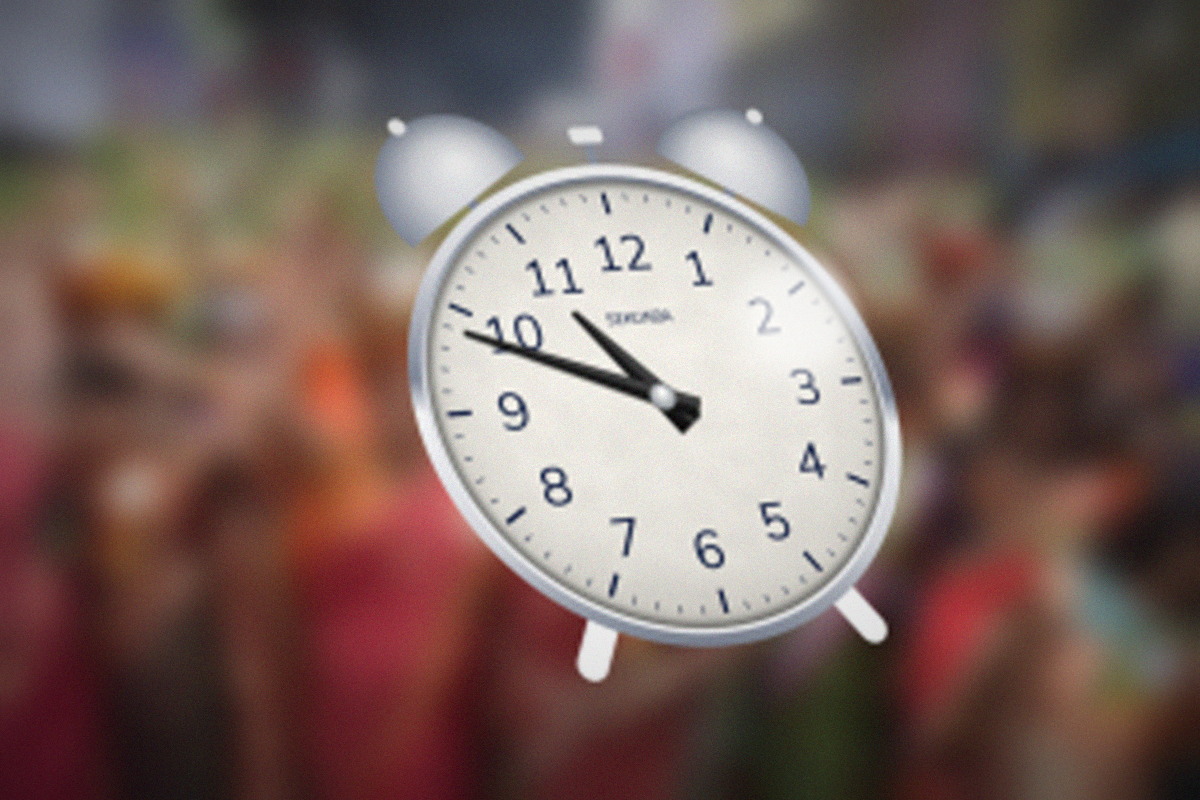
10:49
